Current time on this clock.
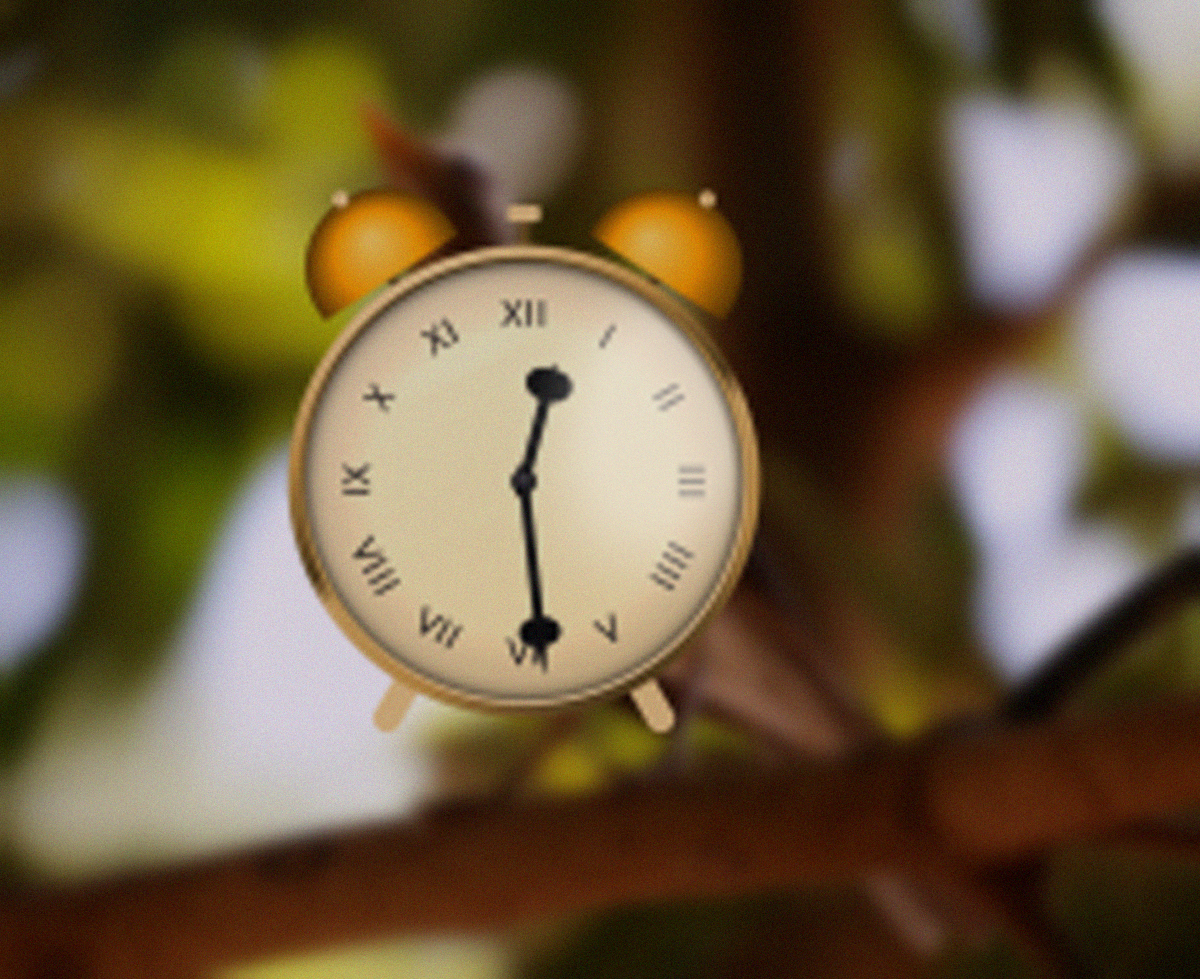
12:29
